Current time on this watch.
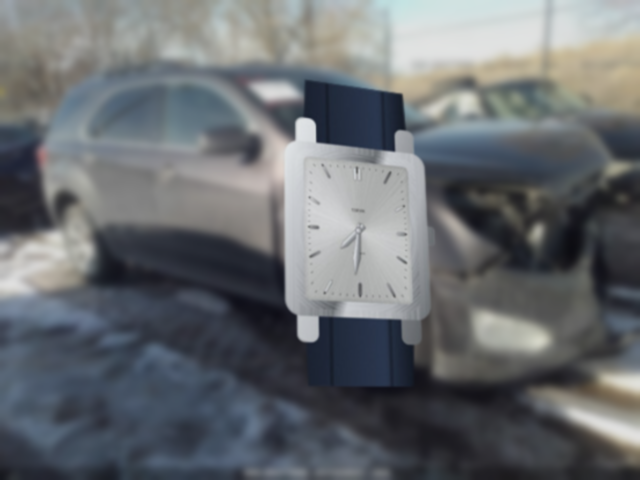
7:31
